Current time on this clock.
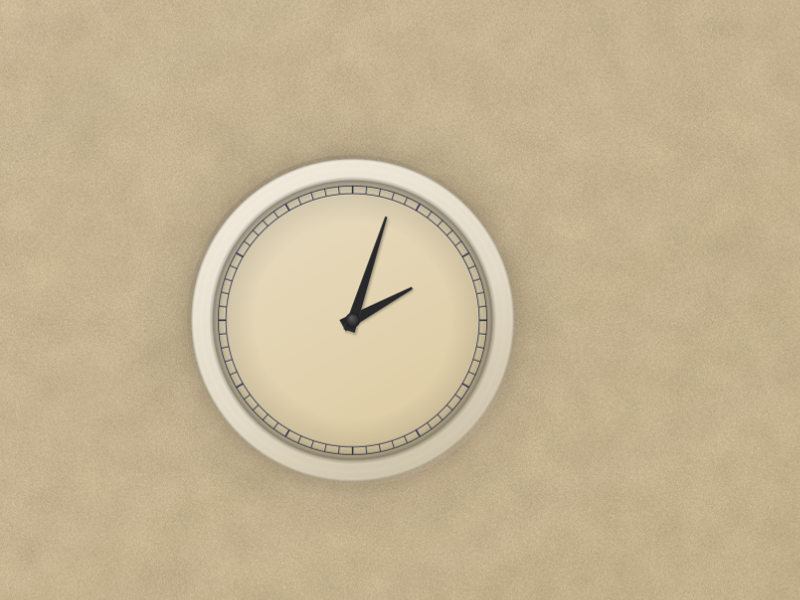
2:03
